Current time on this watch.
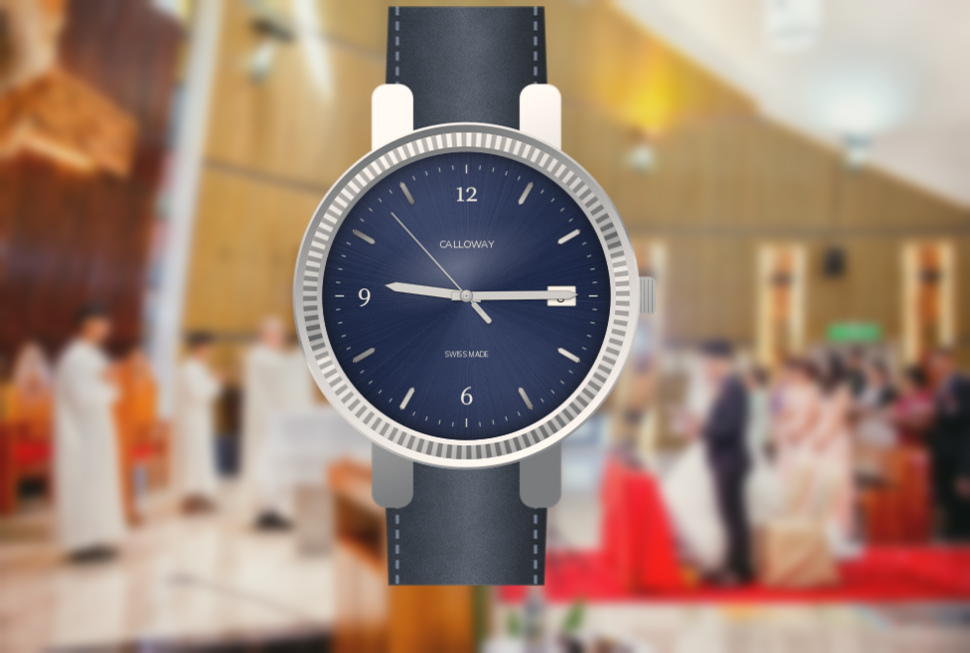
9:14:53
